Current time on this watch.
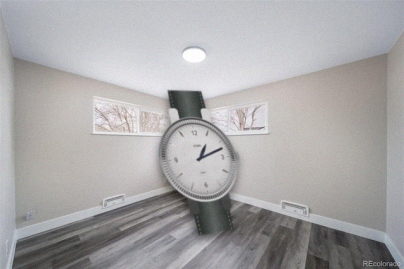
1:12
